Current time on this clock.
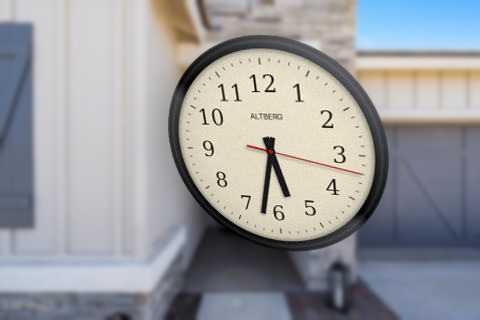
5:32:17
